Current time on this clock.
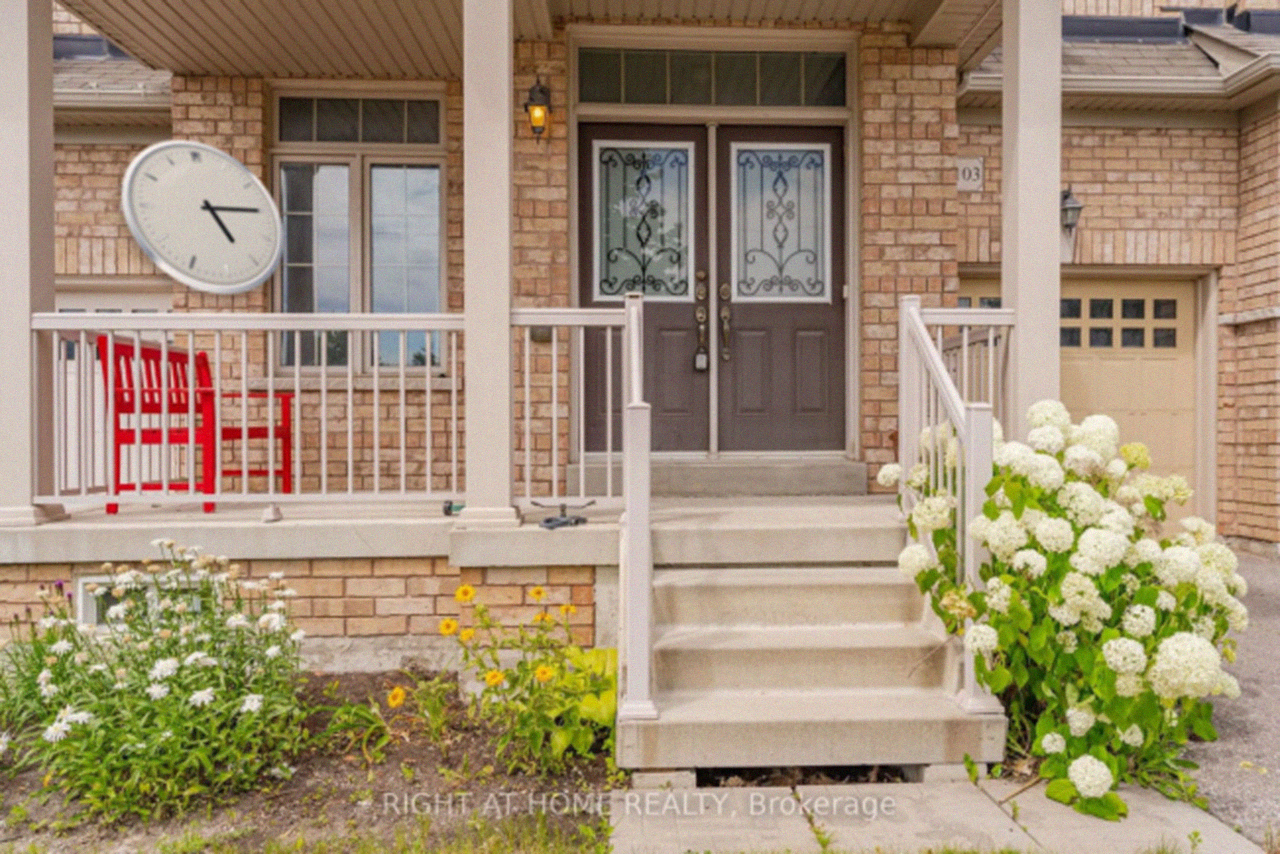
5:15
